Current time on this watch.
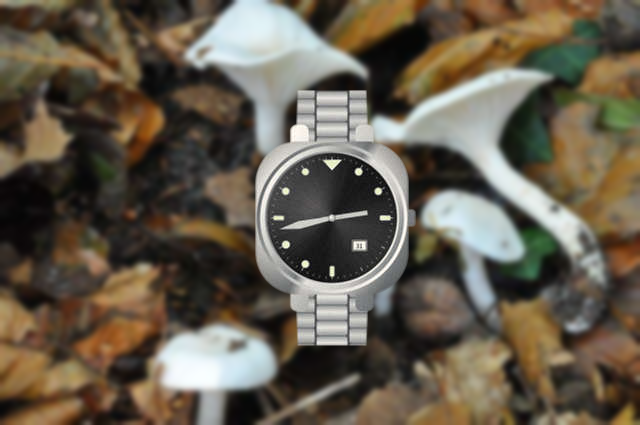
2:43
